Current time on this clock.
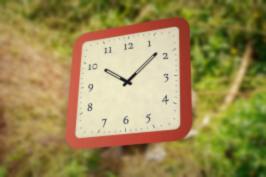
10:08
